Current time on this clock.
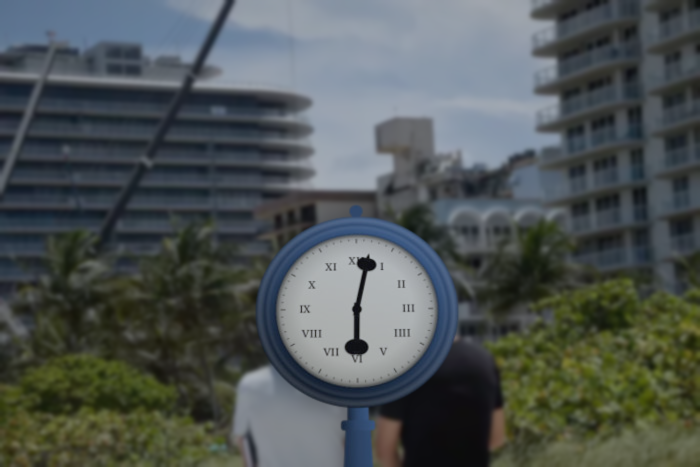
6:02
